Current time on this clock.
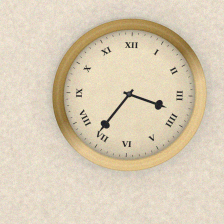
3:36
